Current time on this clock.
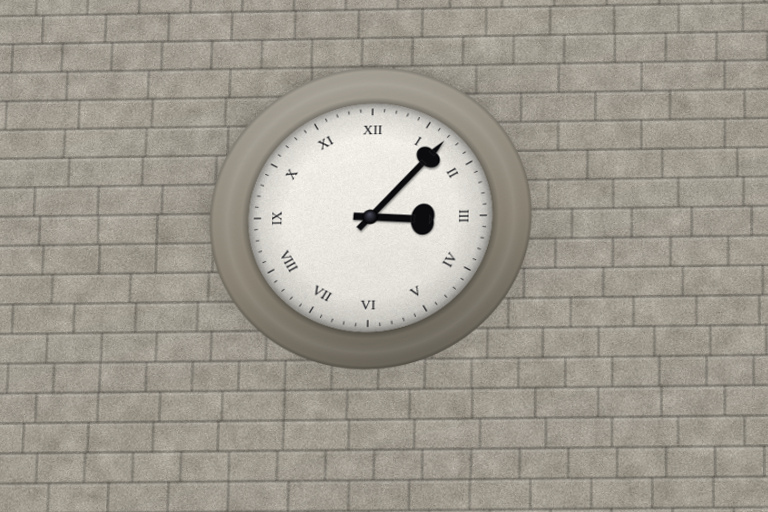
3:07
